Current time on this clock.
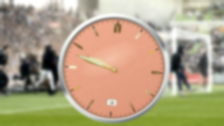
9:48
